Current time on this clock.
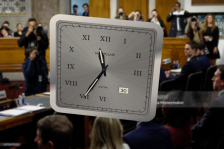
11:35
